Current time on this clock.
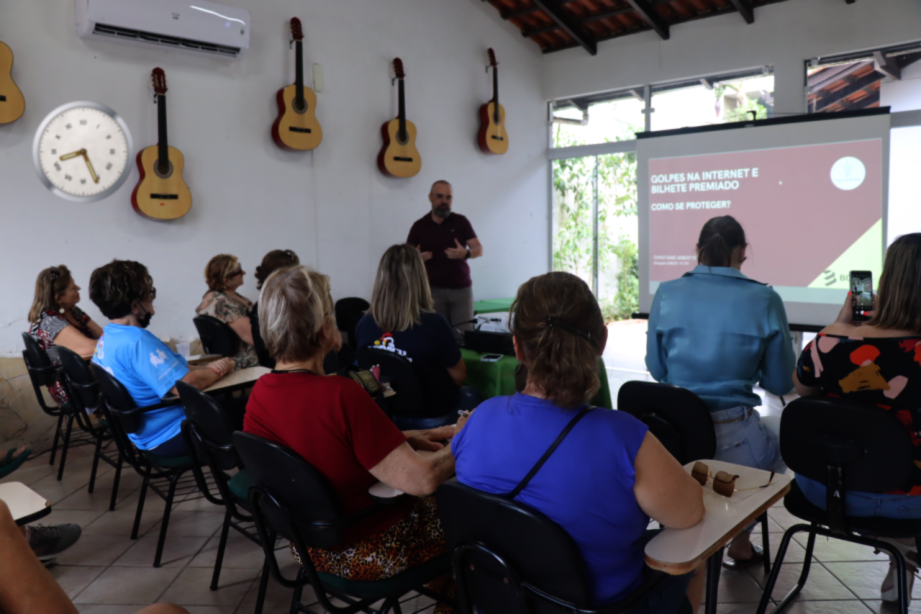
8:26
